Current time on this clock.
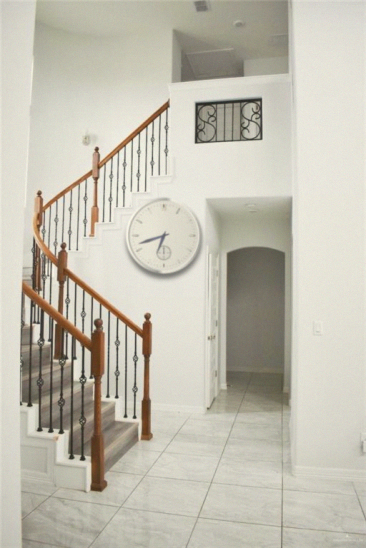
6:42
